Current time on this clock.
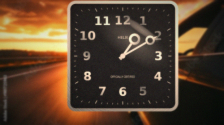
1:10
